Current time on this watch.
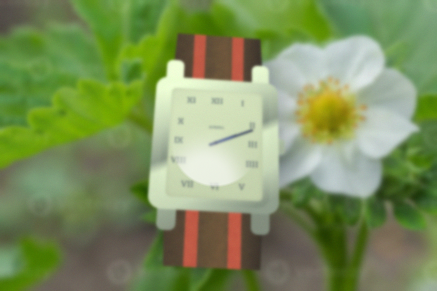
2:11
